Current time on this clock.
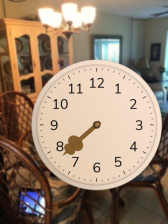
7:38
